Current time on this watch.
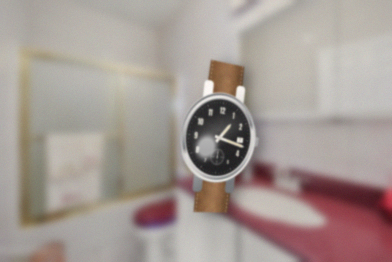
1:17
